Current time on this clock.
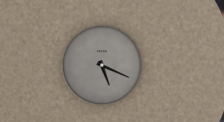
5:19
